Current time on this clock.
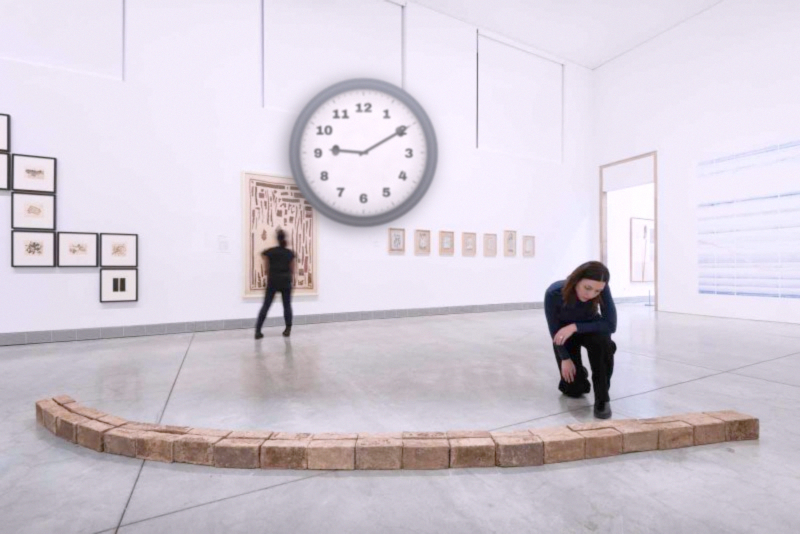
9:10
